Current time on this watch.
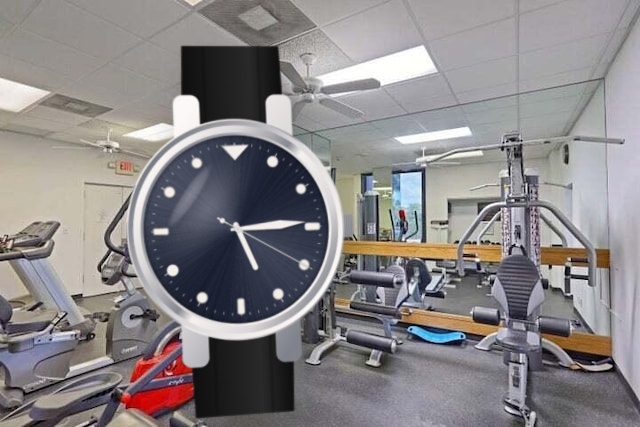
5:14:20
